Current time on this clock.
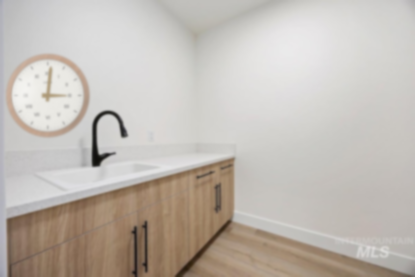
3:01
